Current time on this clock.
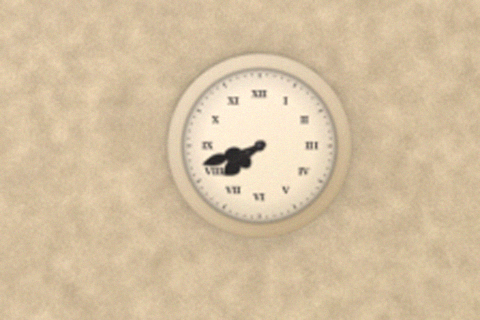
7:42
